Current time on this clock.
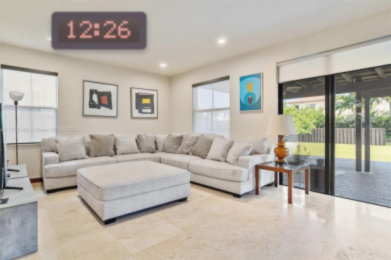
12:26
